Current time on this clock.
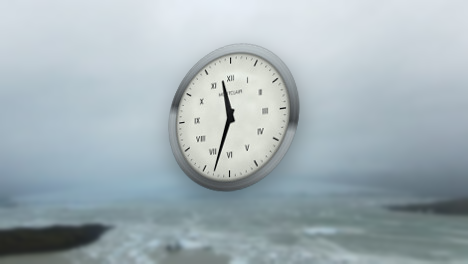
11:33
